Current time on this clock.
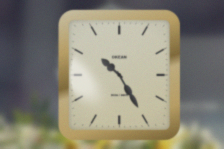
10:25
